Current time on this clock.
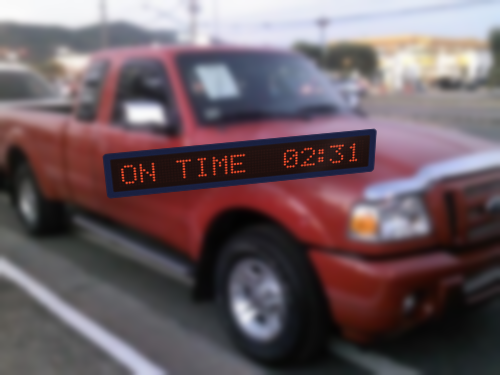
2:31
